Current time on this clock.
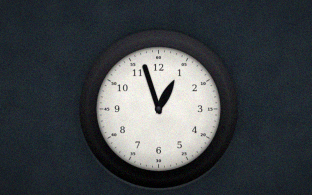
12:57
